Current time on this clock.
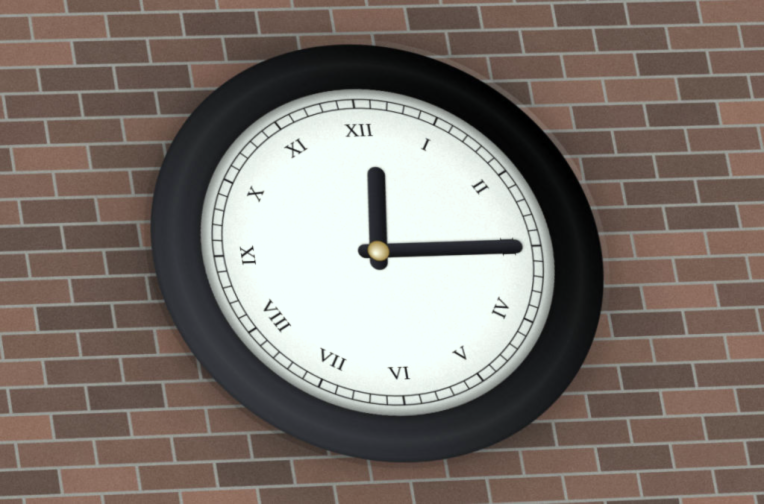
12:15
